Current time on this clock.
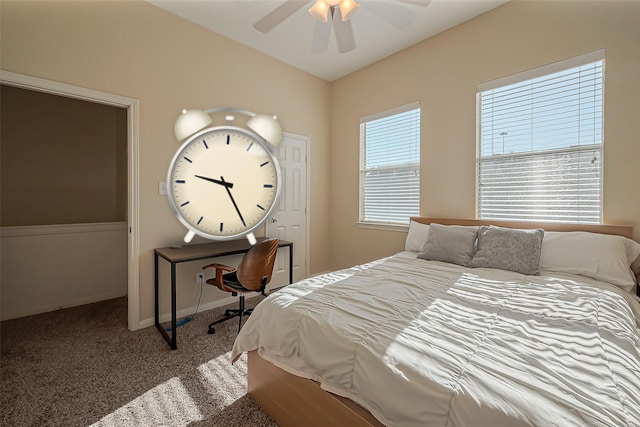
9:25
